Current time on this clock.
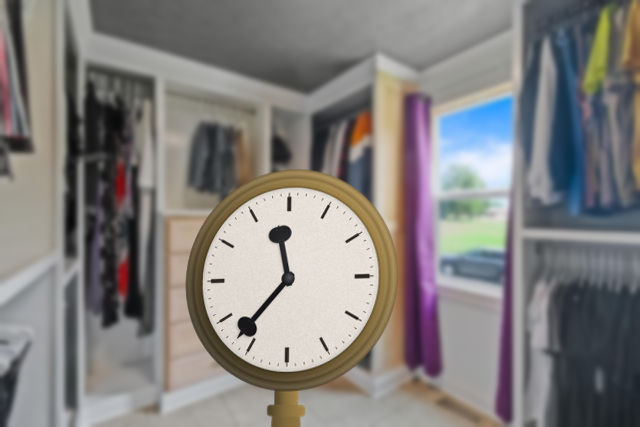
11:37
